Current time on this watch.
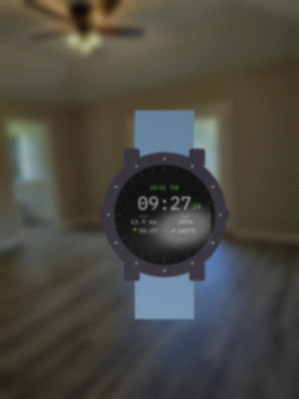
9:27
